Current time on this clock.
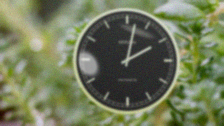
2:02
